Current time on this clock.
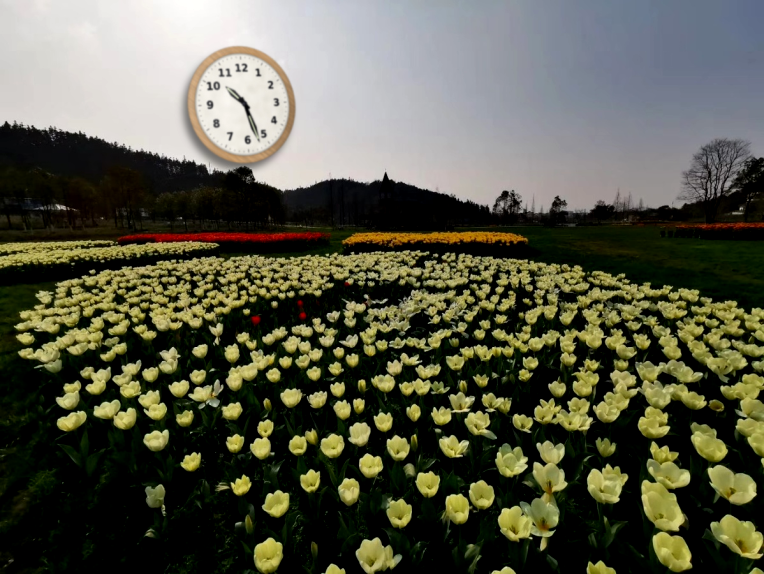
10:27
